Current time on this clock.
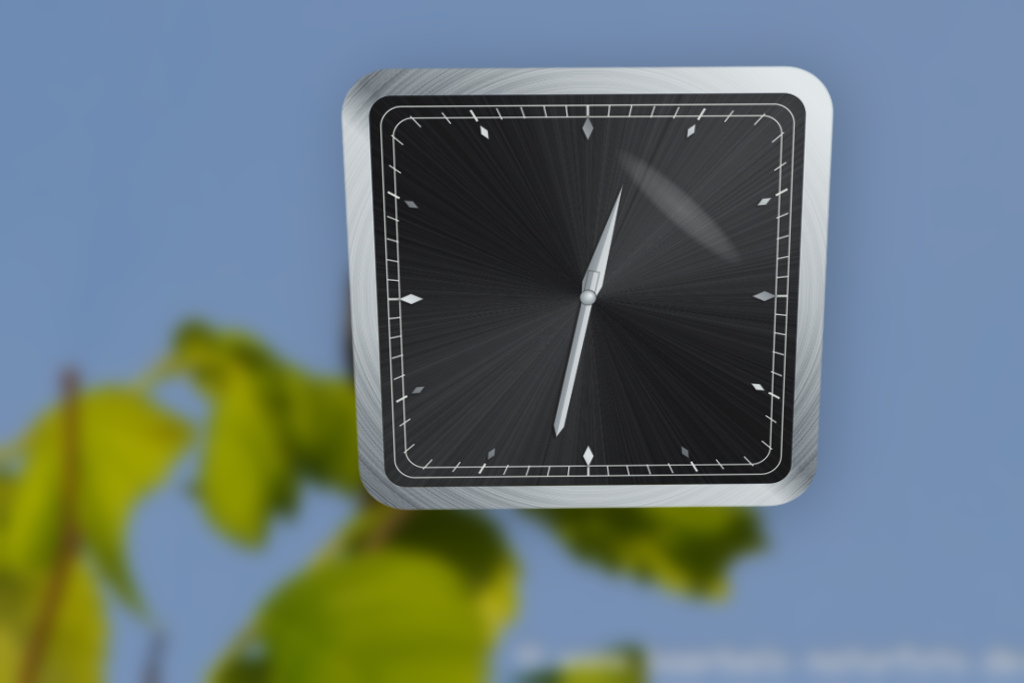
12:32
